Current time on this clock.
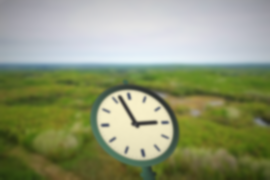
2:57
